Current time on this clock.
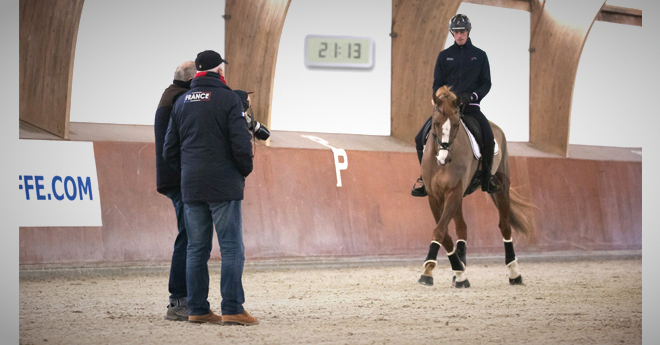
21:13
